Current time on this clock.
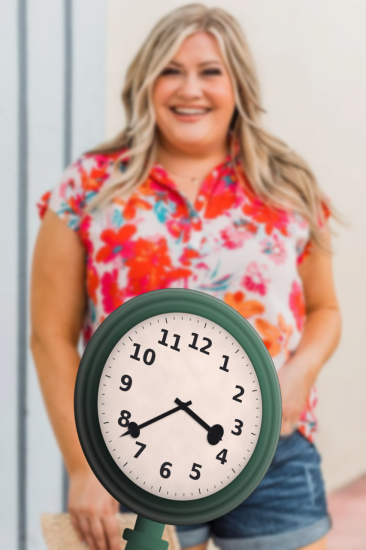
3:38
